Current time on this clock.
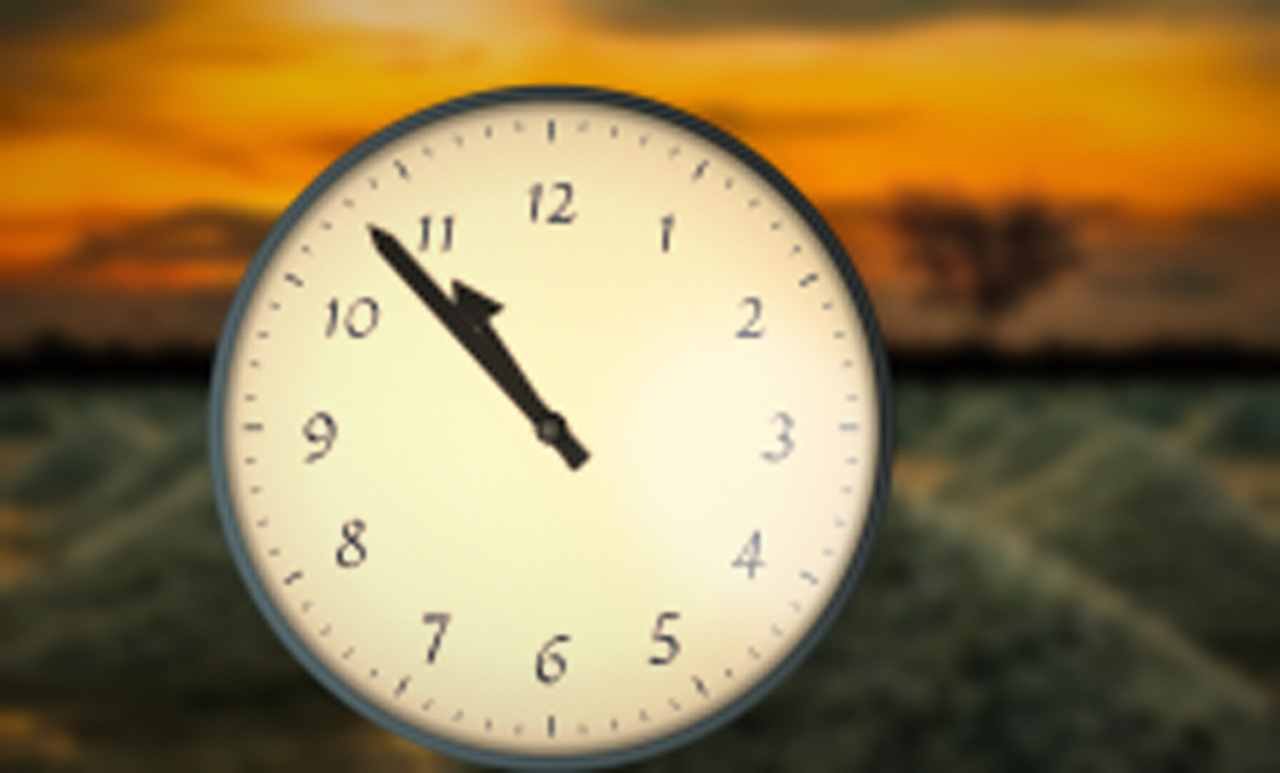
10:53
